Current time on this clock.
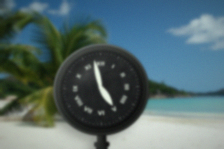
4:58
